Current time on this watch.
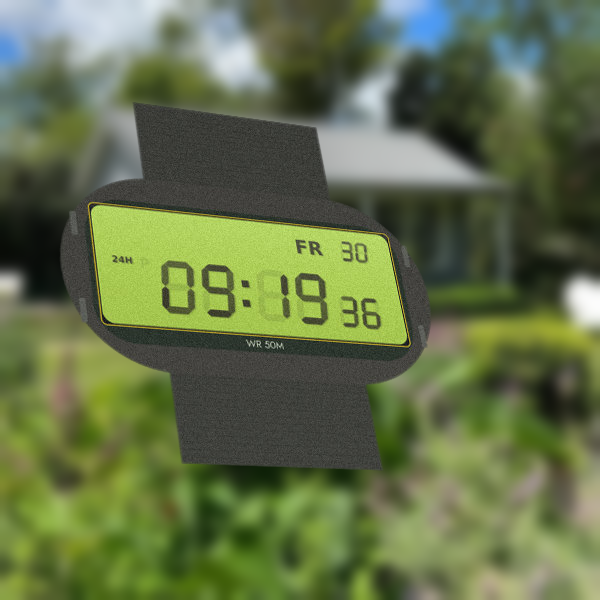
9:19:36
